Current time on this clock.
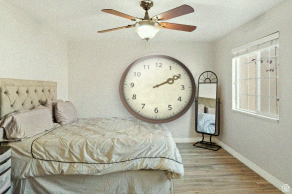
2:10
